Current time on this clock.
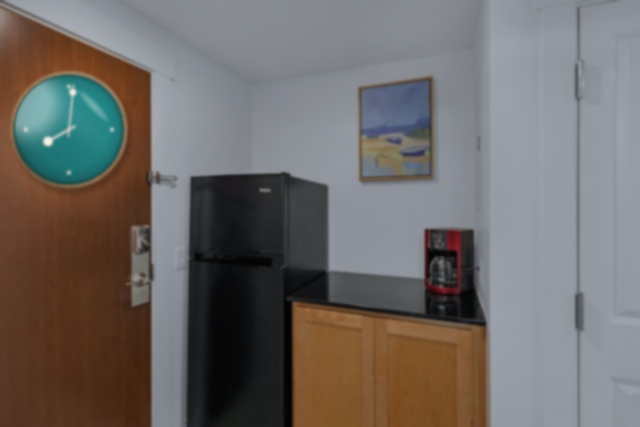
8:01
